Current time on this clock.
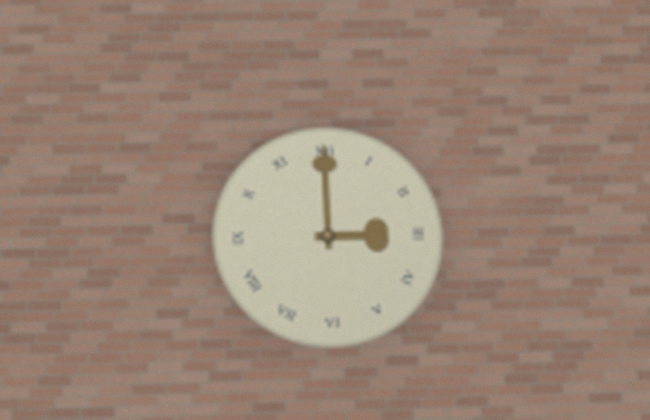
3:00
